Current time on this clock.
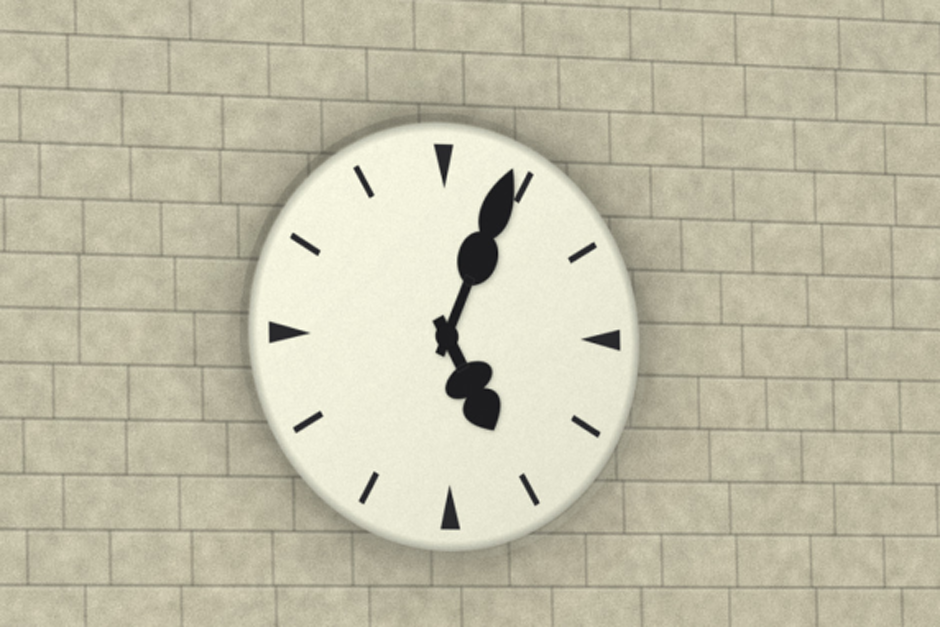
5:04
